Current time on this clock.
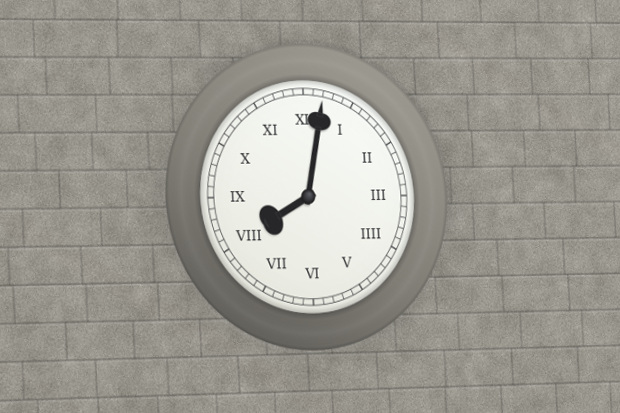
8:02
